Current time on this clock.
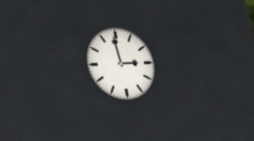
2:59
